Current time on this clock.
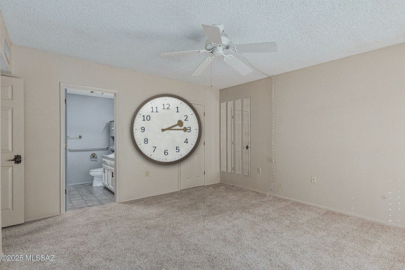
2:15
